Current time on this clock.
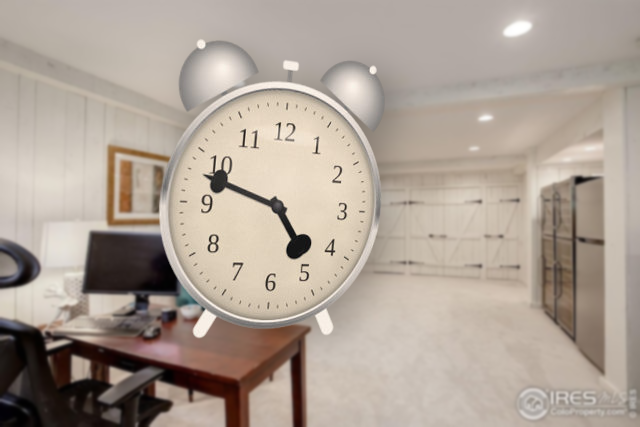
4:48
